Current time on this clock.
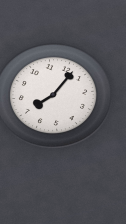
7:02
